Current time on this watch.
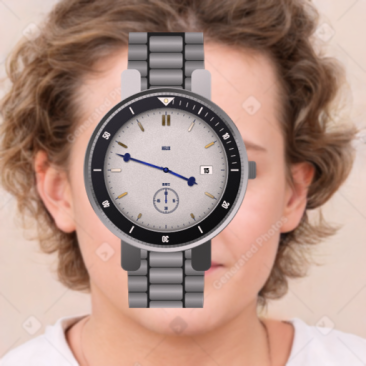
3:48
